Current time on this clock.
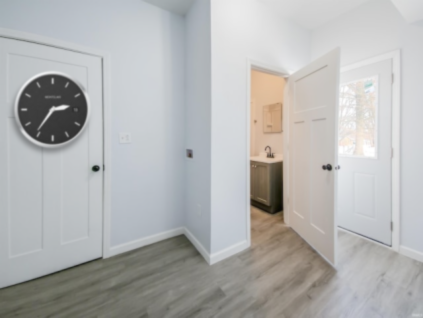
2:36
